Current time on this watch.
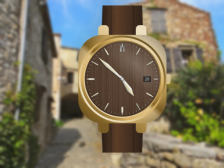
4:52
